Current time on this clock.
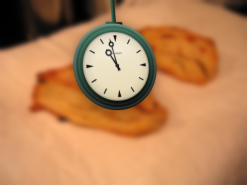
10:58
